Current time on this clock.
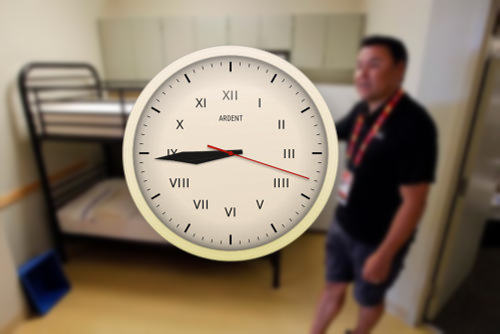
8:44:18
